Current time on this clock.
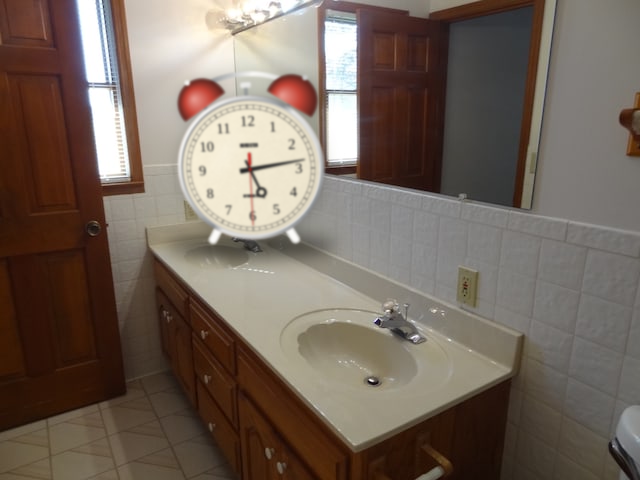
5:13:30
